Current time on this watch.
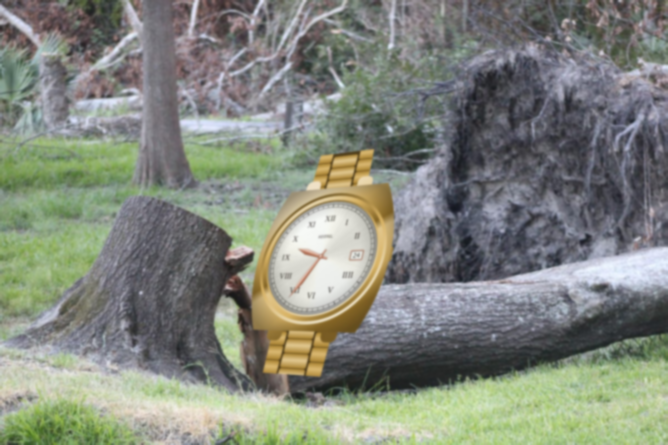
9:35
